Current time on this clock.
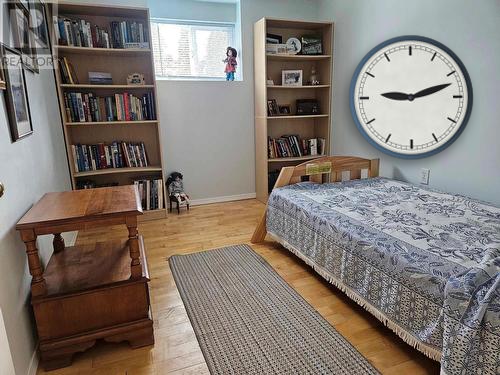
9:12
